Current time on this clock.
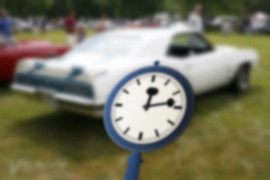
12:13
